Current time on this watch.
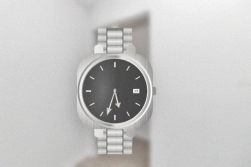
5:33
